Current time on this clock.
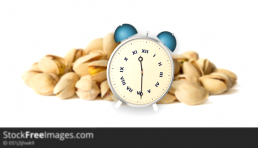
11:29
